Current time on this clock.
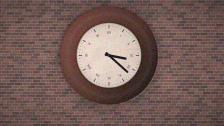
3:22
